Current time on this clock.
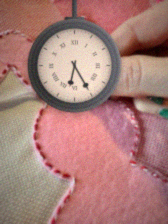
6:25
